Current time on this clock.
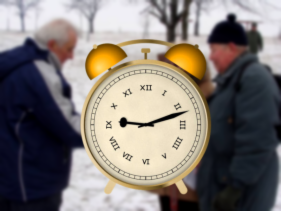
9:12
